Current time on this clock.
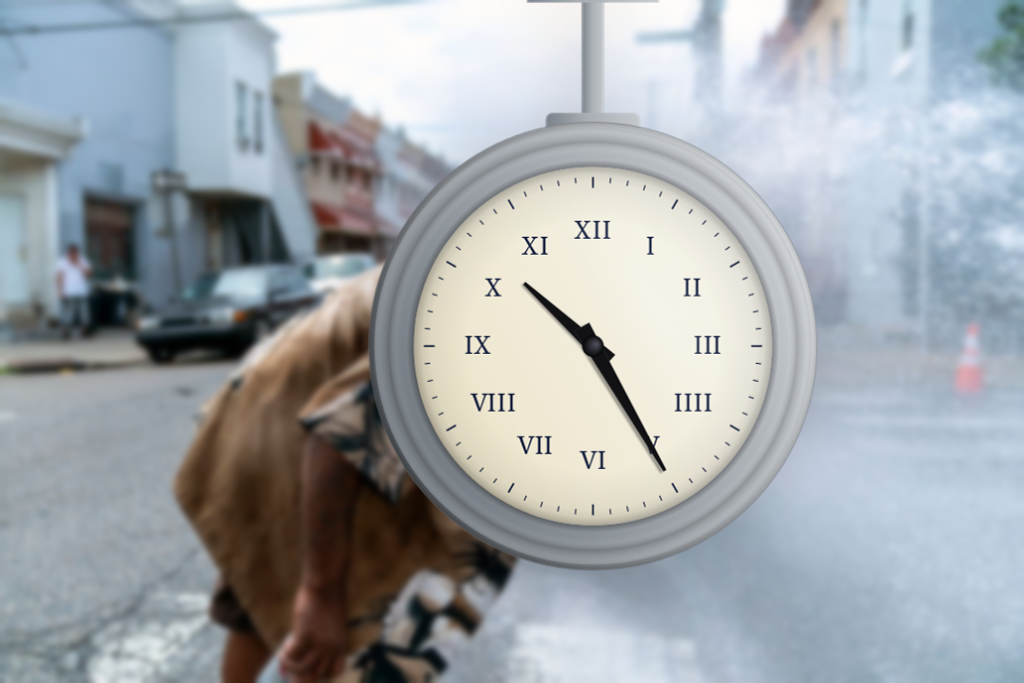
10:25
